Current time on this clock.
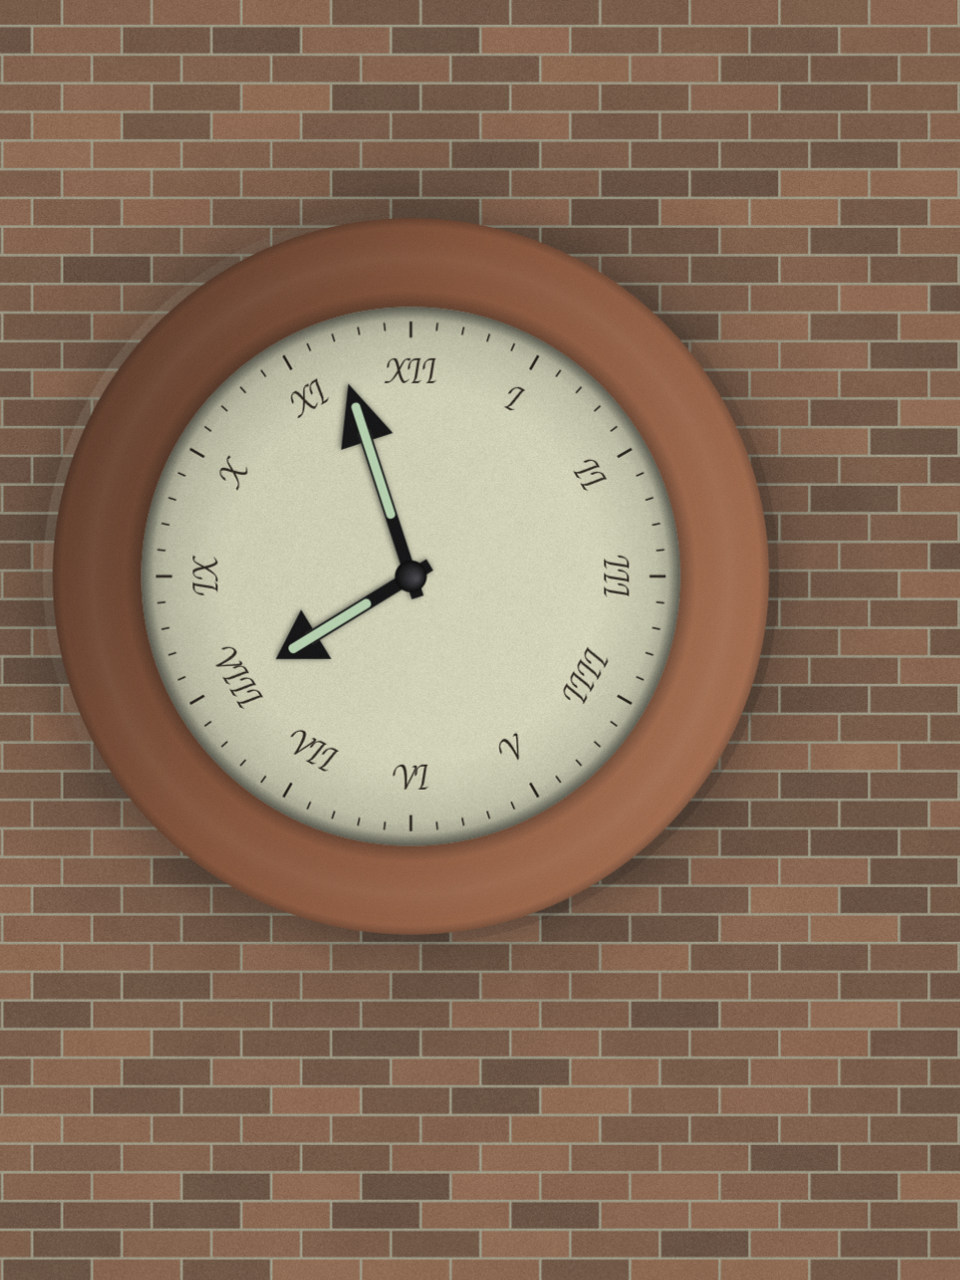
7:57
